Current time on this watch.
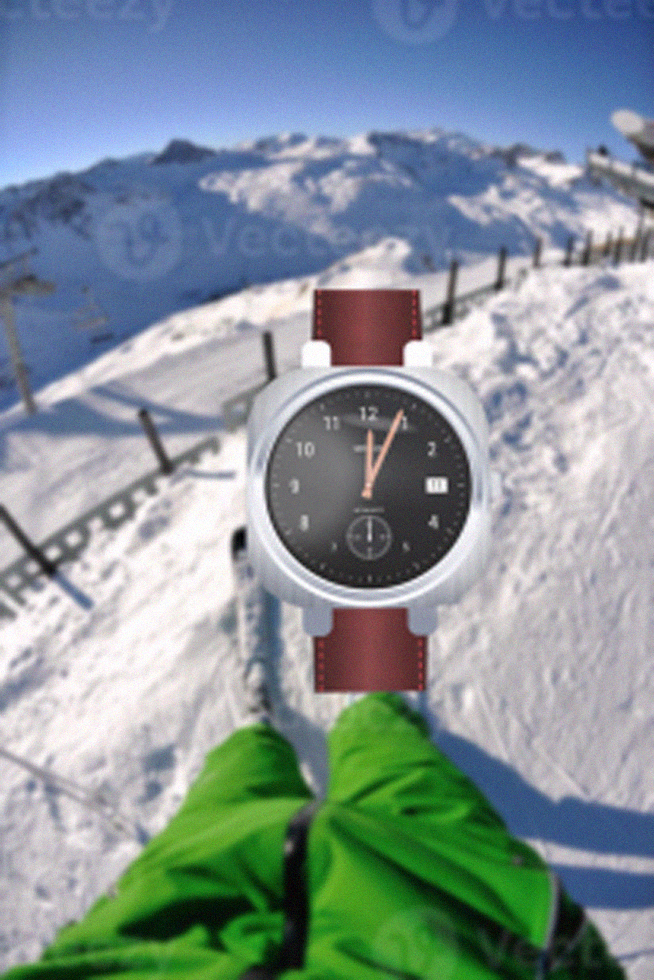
12:04
